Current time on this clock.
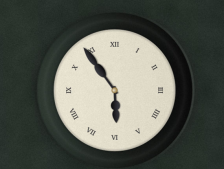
5:54
